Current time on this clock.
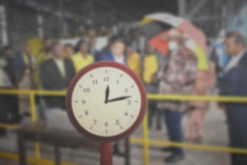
12:13
